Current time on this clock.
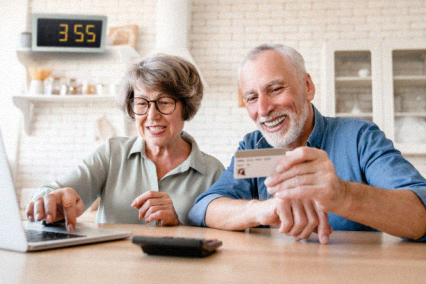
3:55
